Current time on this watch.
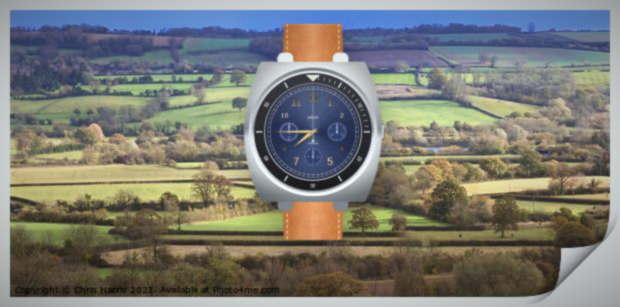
7:45
